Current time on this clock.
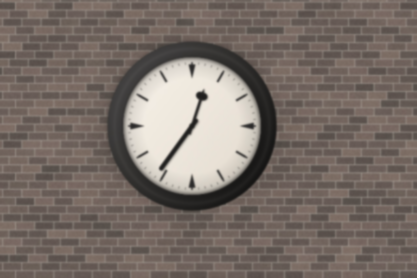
12:36
